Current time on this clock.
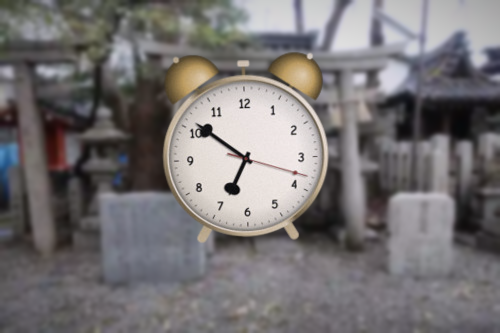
6:51:18
